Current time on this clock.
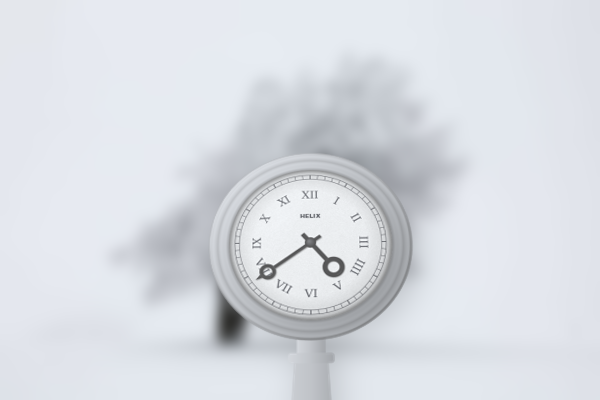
4:39
